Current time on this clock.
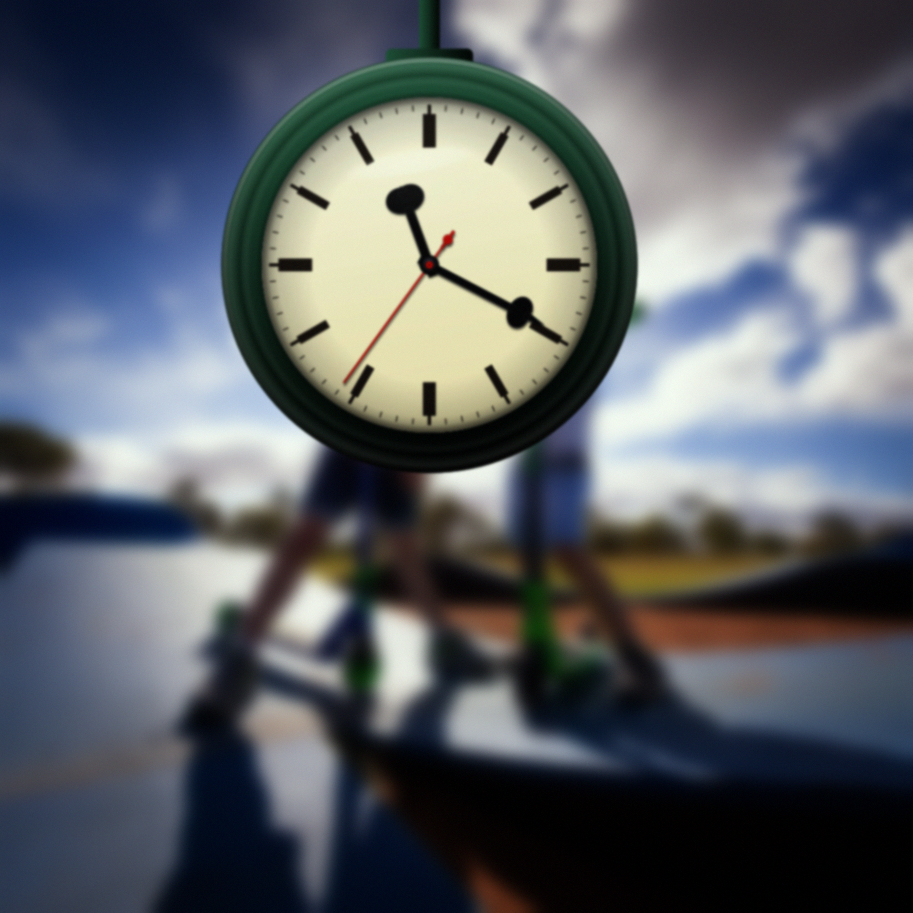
11:19:36
